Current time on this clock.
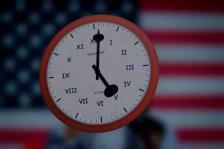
5:01
